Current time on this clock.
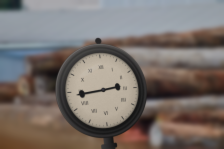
2:44
